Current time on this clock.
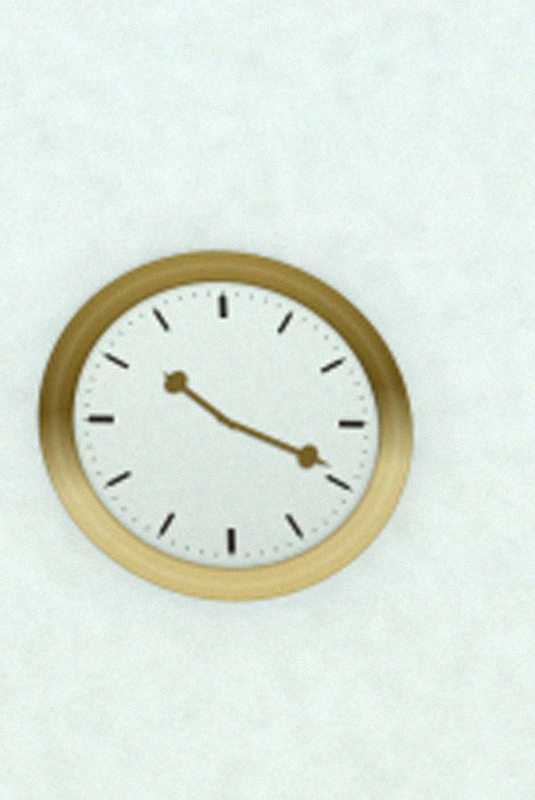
10:19
